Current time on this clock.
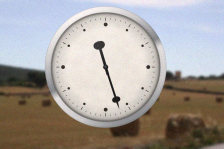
11:27
